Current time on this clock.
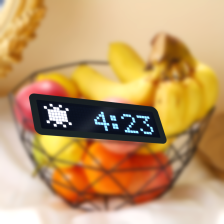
4:23
